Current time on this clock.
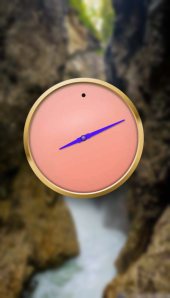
8:11
